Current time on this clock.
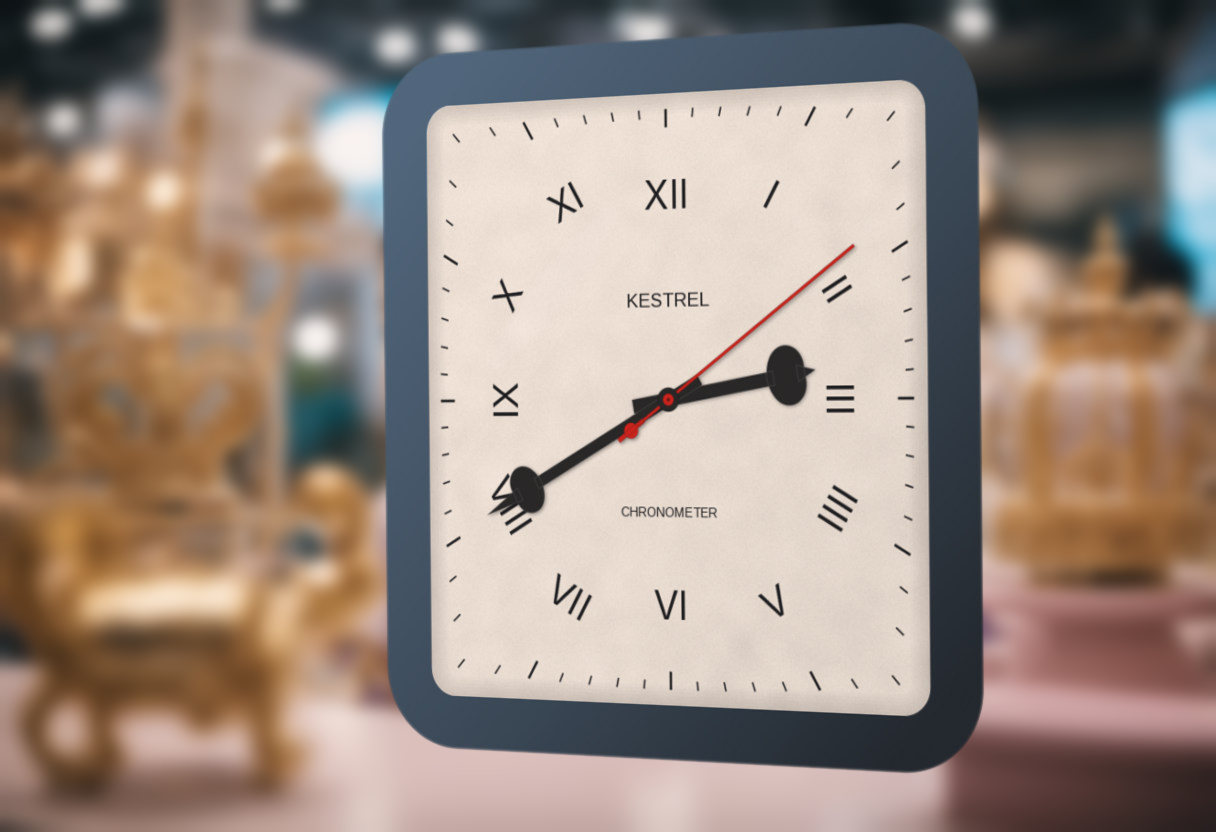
2:40:09
